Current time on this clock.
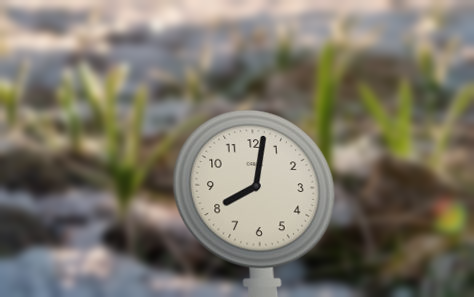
8:02
